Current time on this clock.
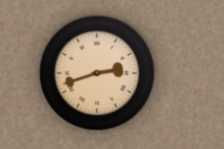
2:42
